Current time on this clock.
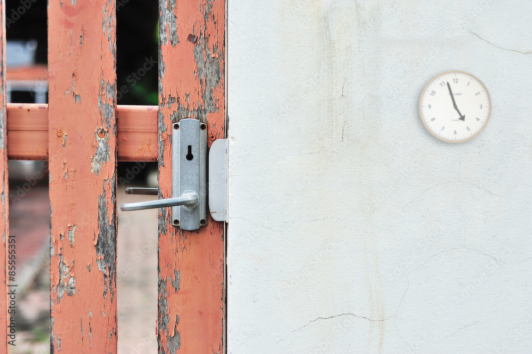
4:57
